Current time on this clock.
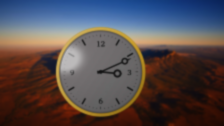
3:11
